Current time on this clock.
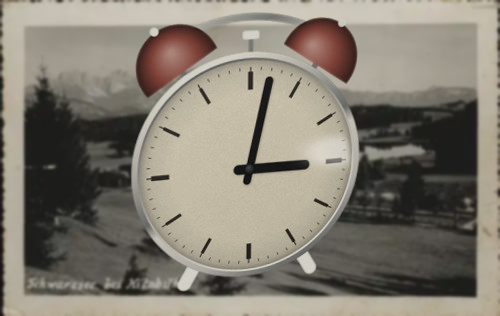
3:02
